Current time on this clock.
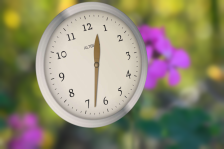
12:33
